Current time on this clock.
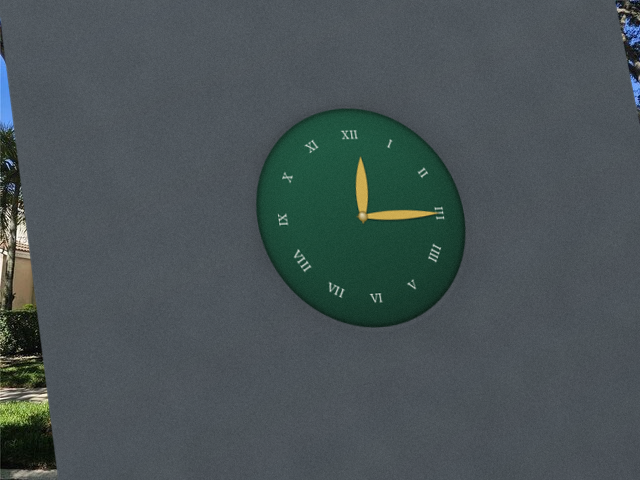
12:15
